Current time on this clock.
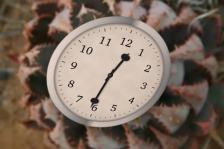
12:31
